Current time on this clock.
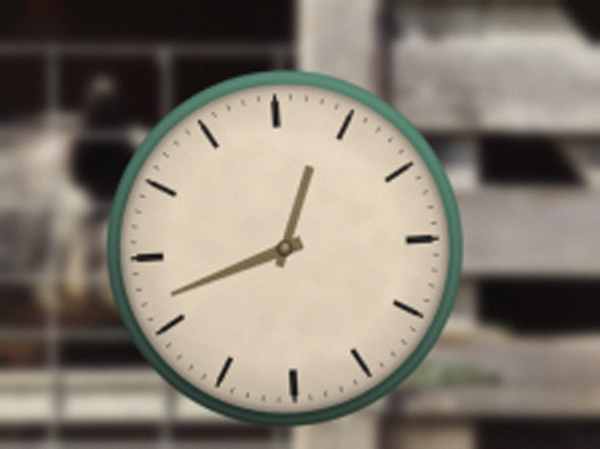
12:42
